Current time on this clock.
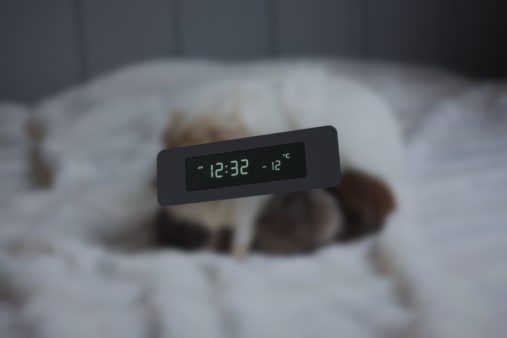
12:32
